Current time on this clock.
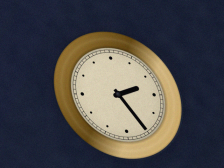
2:25
